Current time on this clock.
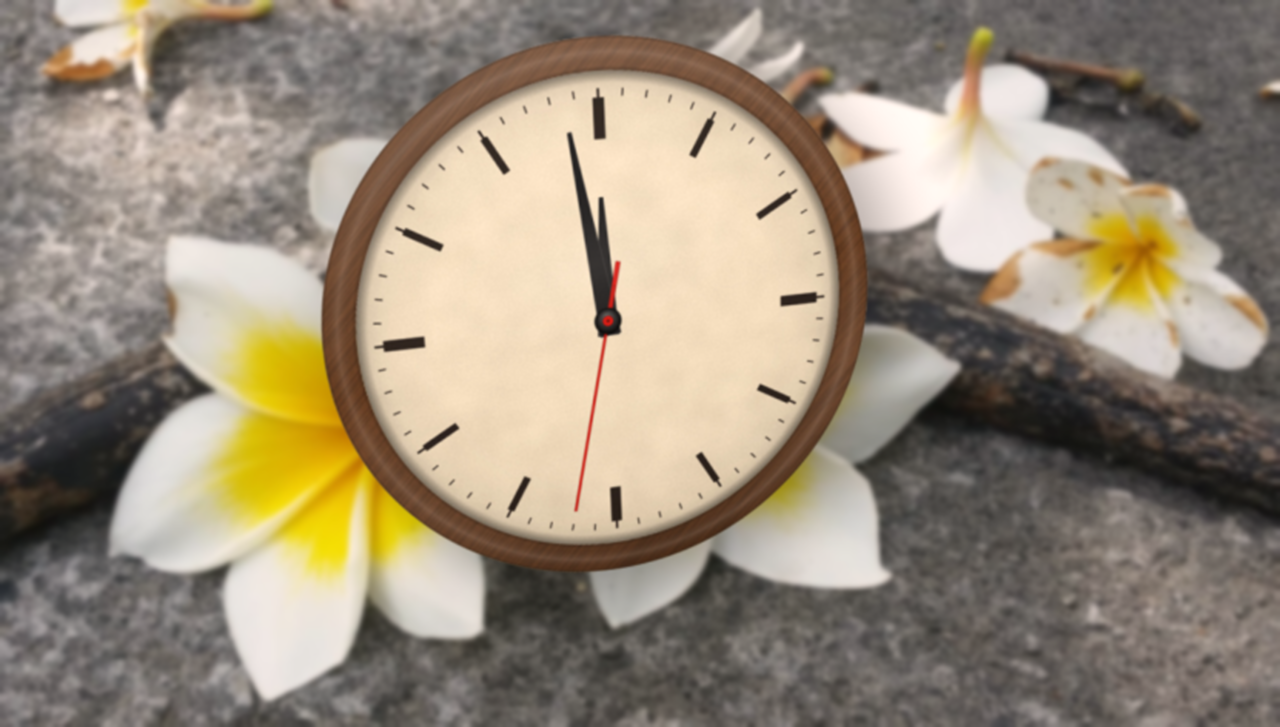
11:58:32
